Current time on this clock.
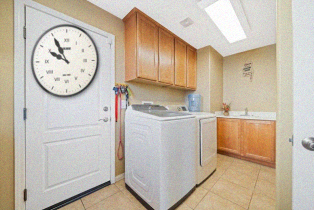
9:55
